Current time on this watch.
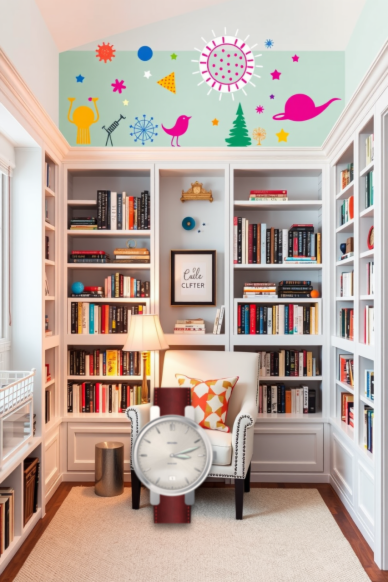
3:12
